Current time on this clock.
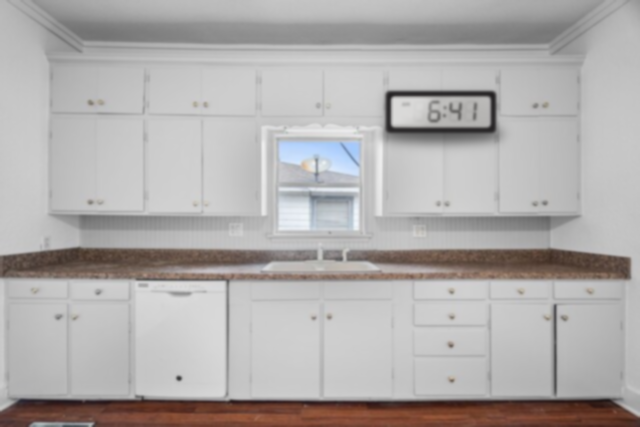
6:41
